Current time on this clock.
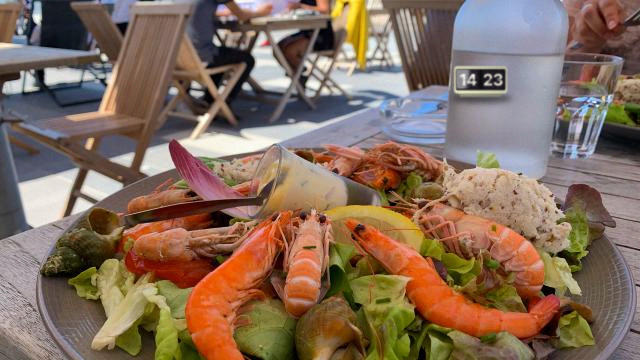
14:23
